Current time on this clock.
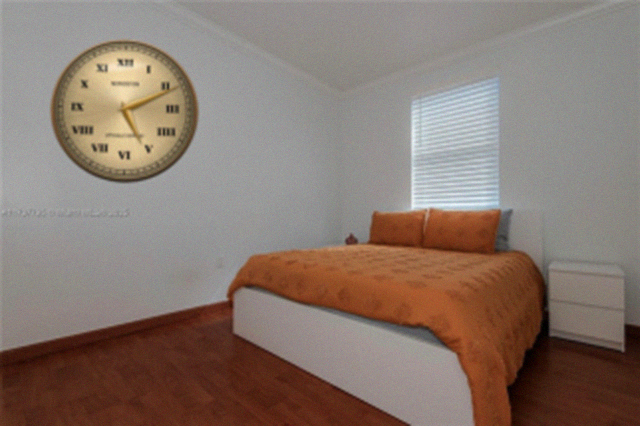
5:11
